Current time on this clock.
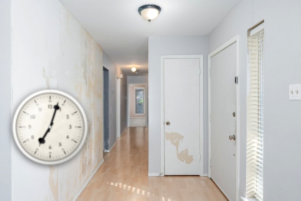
7:03
